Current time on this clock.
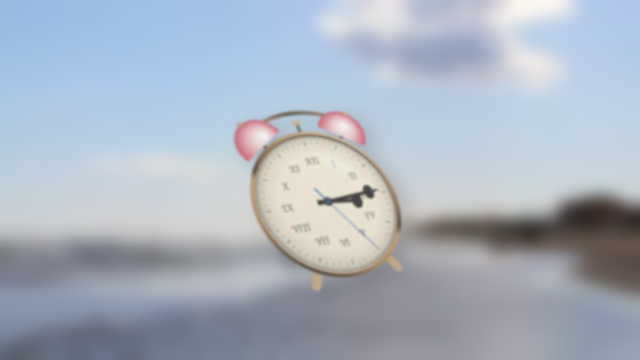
3:14:25
